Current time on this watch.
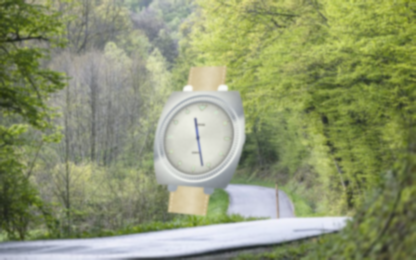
11:27
